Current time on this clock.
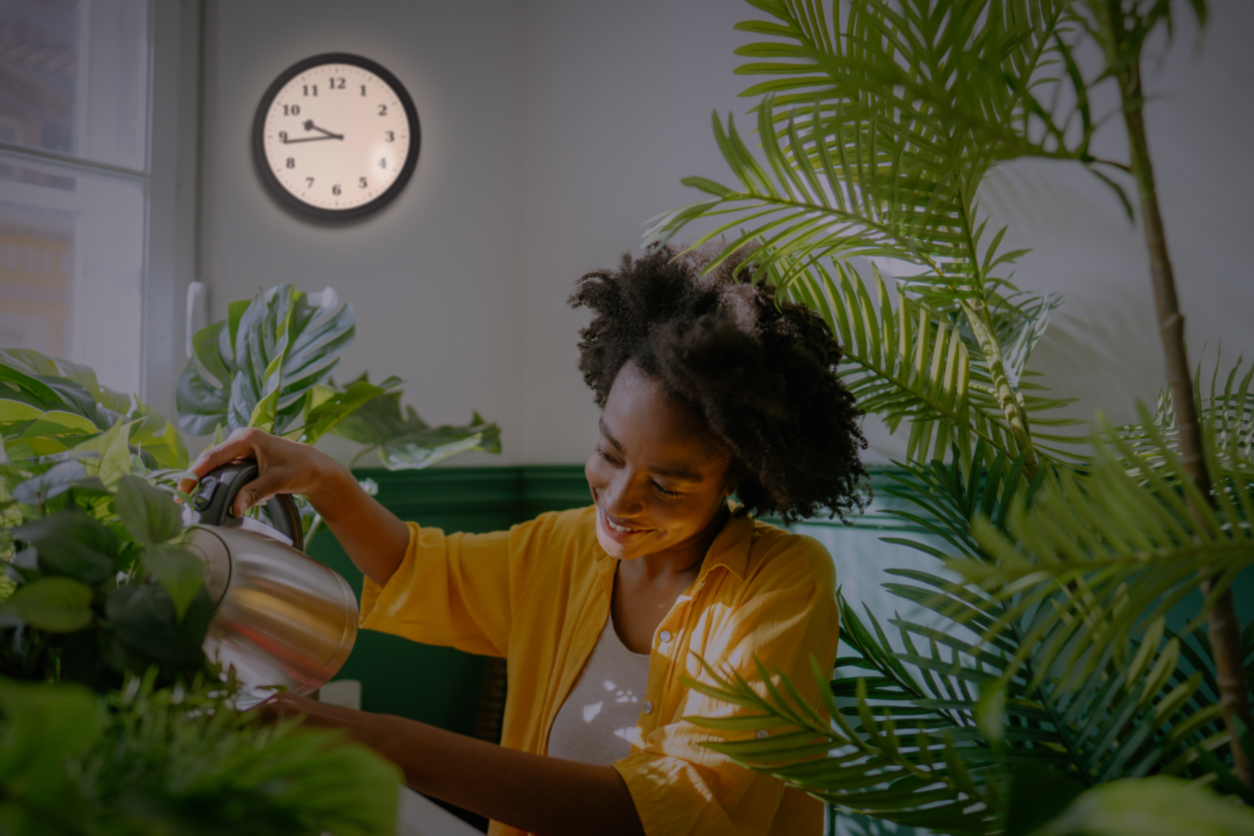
9:44
